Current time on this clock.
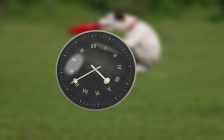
4:41
